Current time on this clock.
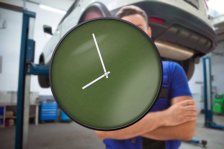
7:57
